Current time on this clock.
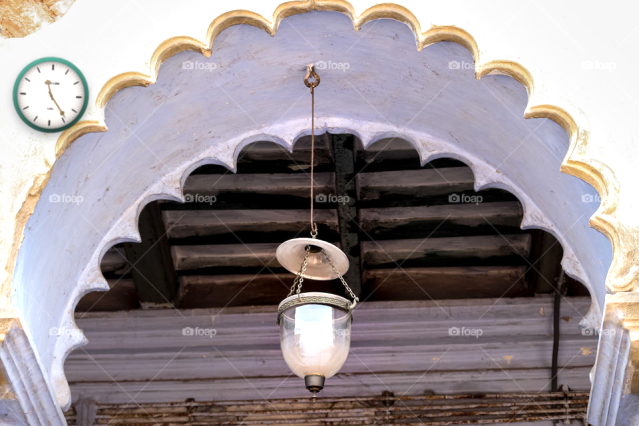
11:24
